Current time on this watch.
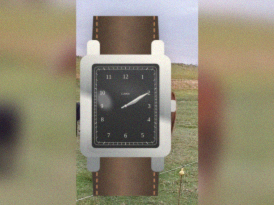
2:10
